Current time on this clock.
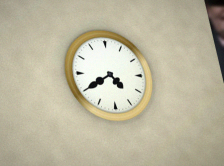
4:40
